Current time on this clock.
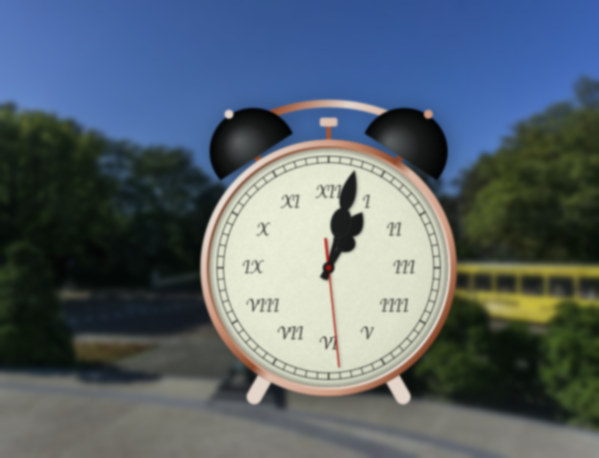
1:02:29
